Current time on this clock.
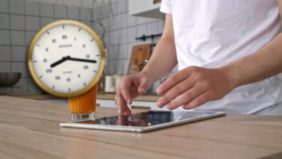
8:17
